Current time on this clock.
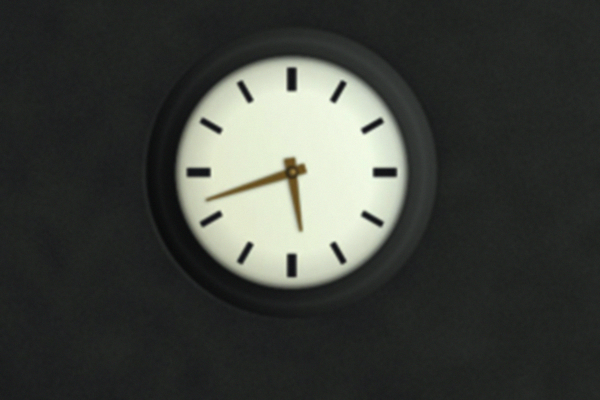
5:42
